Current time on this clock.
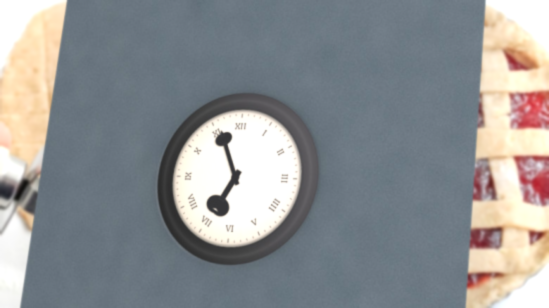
6:56
